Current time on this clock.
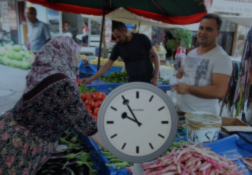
9:55
